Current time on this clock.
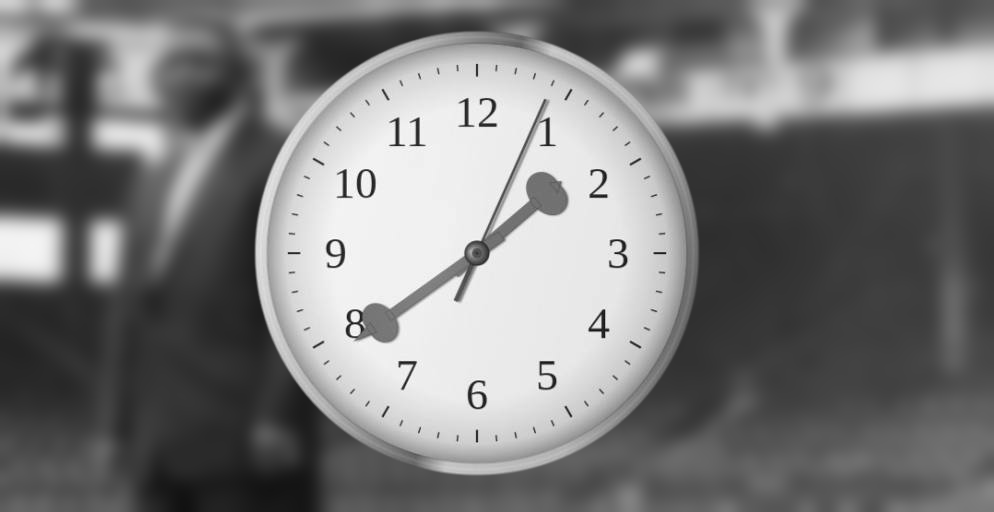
1:39:04
